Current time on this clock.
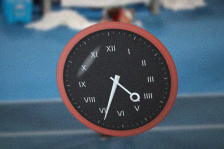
4:34
